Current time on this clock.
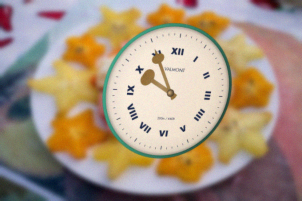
9:55
